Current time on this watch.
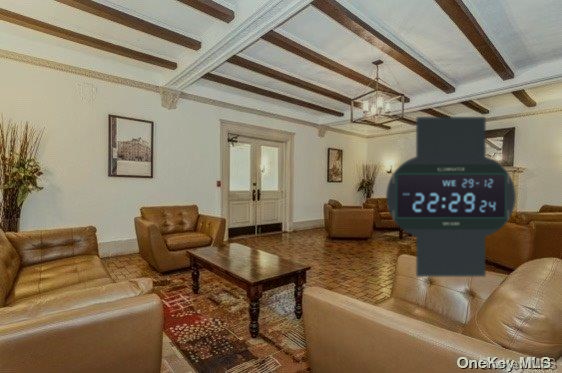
22:29:24
